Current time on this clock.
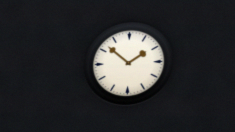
1:52
